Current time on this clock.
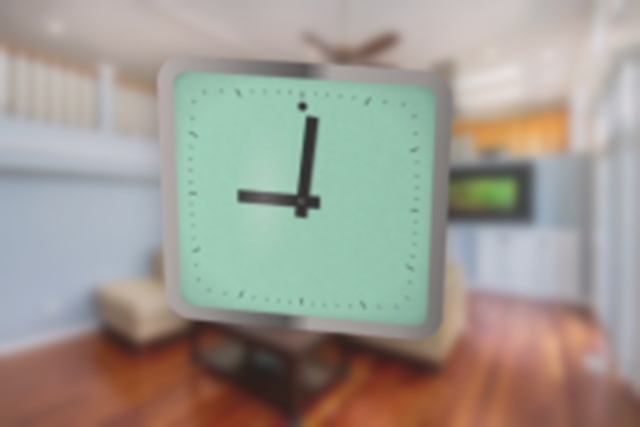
9:01
